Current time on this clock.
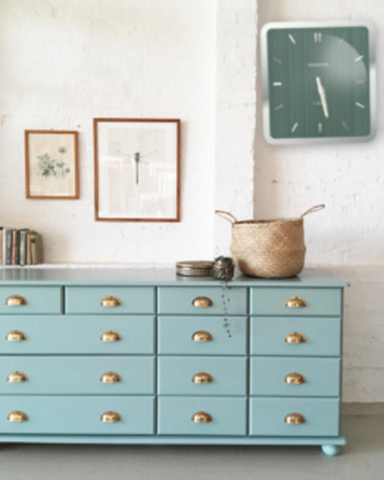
5:28
